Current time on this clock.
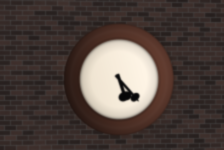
5:23
